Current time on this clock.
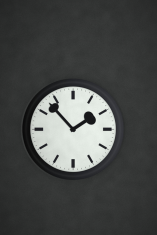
1:53
